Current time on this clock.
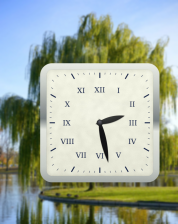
2:28
